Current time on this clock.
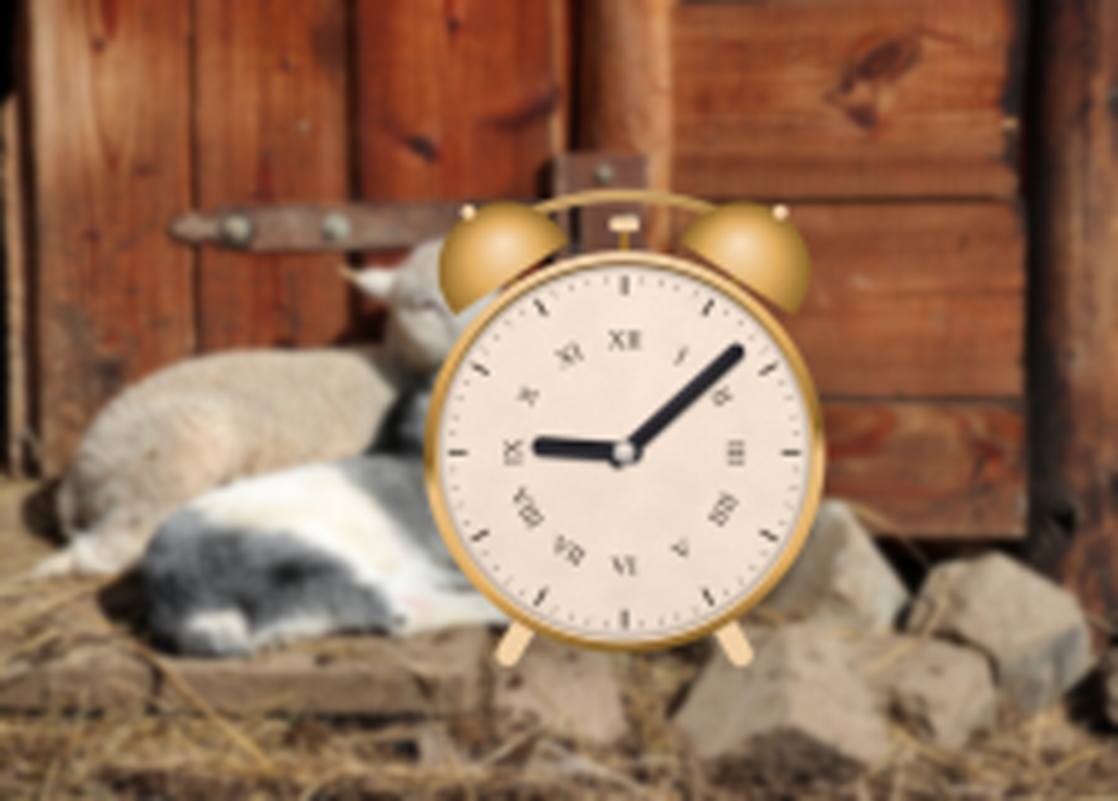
9:08
